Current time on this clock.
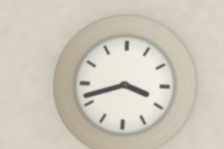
3:42
